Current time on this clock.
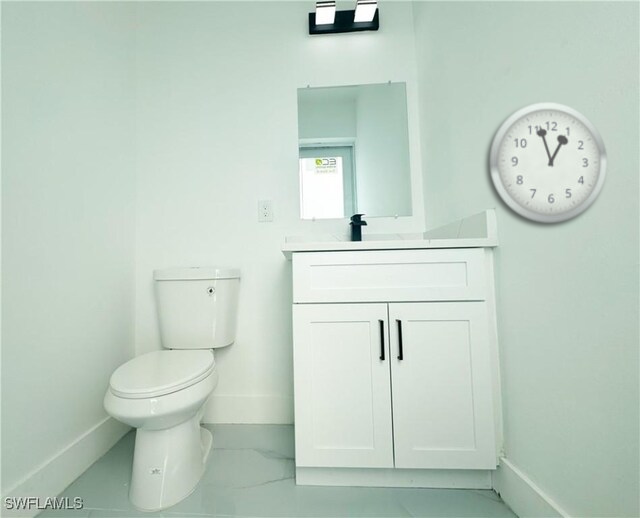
12:57
